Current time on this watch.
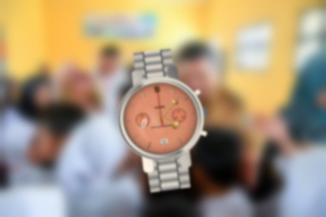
4:08
